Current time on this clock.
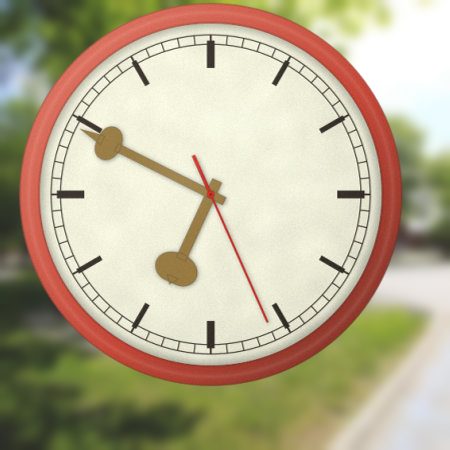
6:49:26
